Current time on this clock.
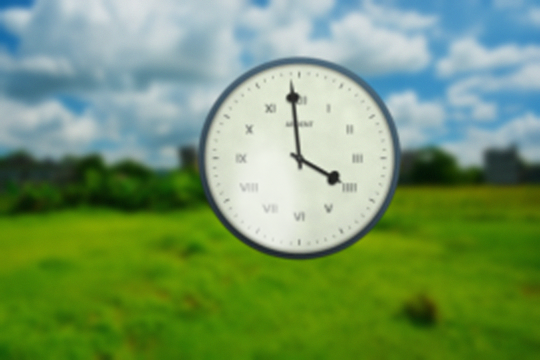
3:59
